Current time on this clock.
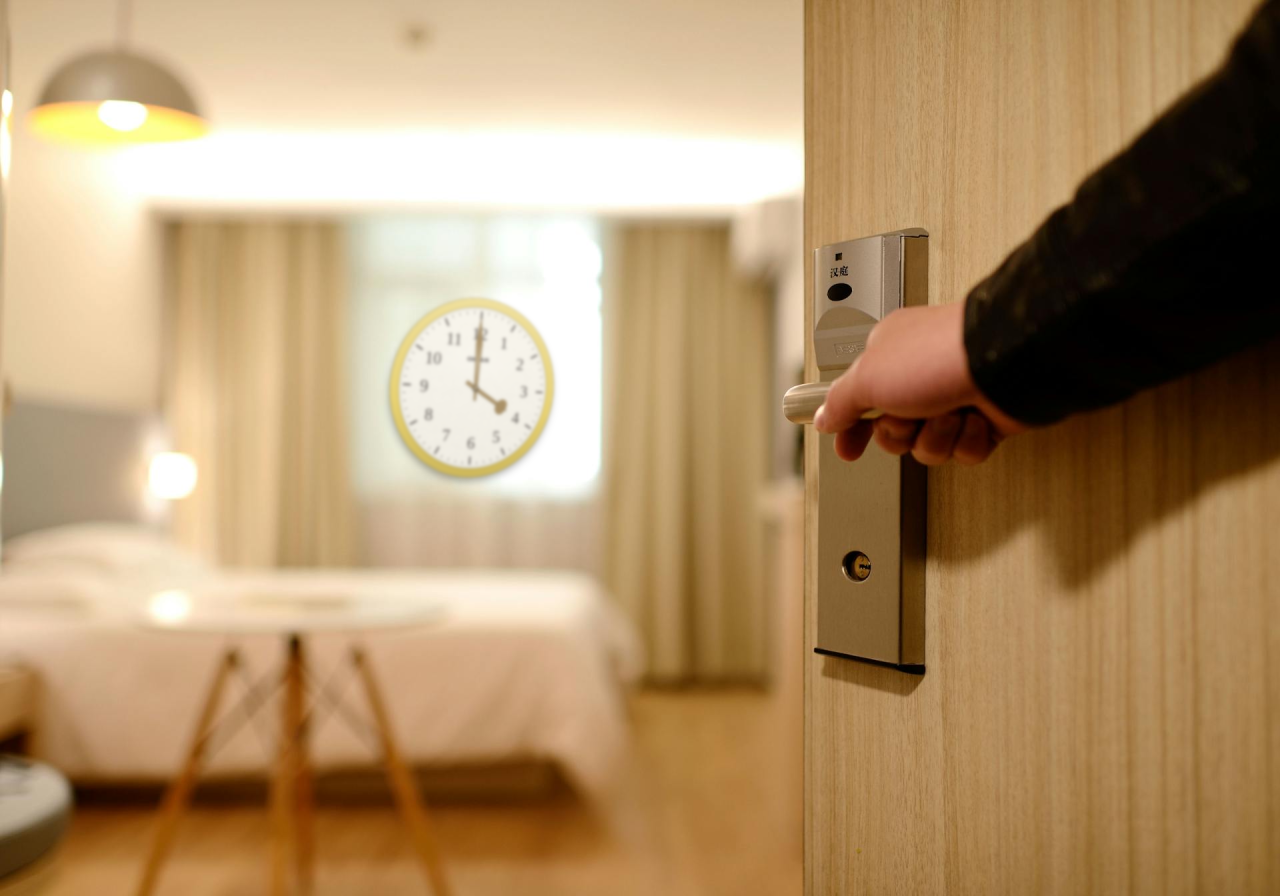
4:00
